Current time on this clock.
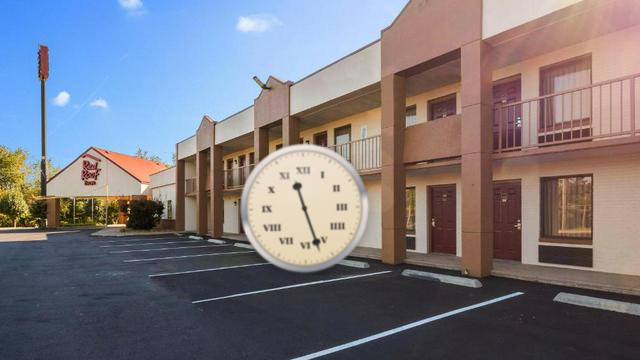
11:27
